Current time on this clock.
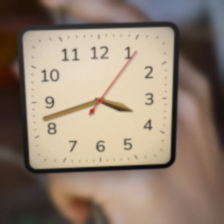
3:42:06
